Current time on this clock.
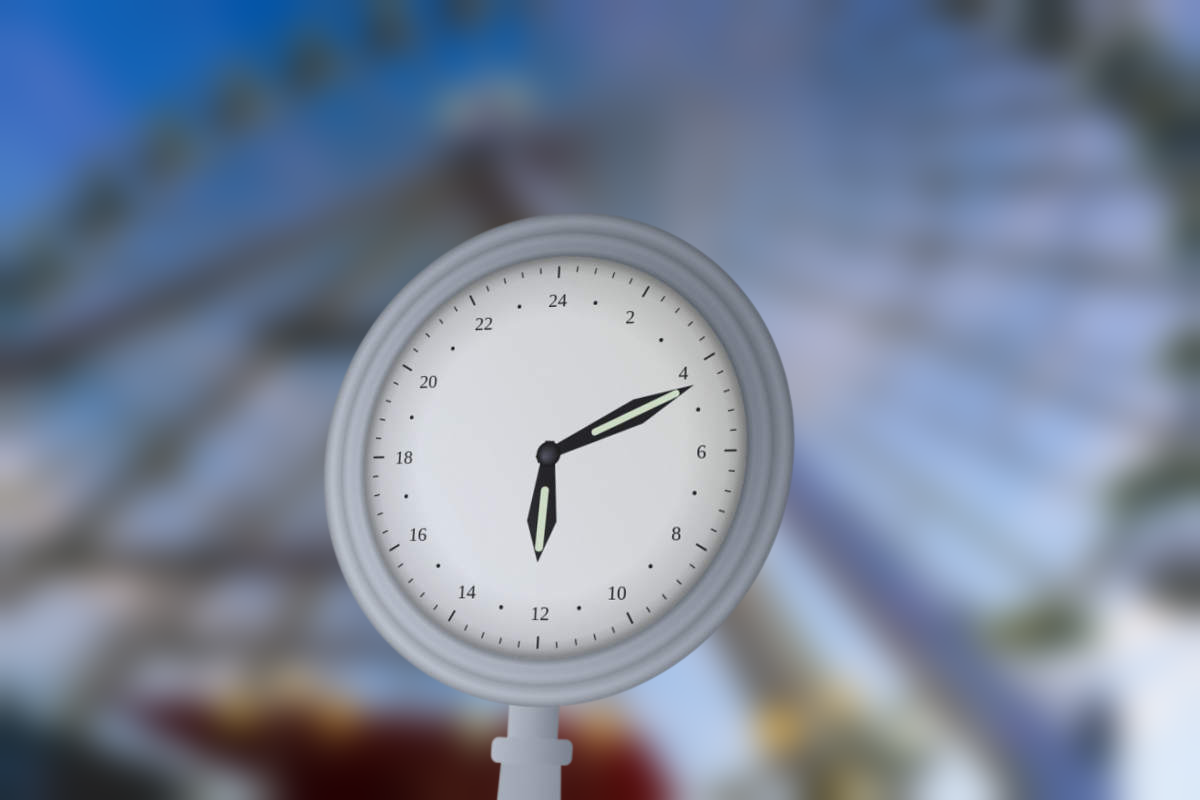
12:11
